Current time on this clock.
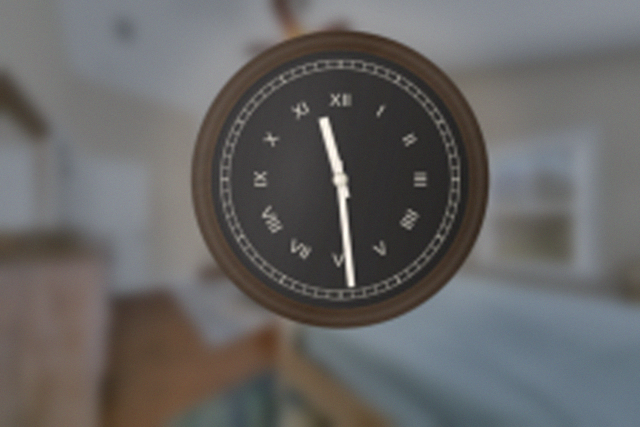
11:29
